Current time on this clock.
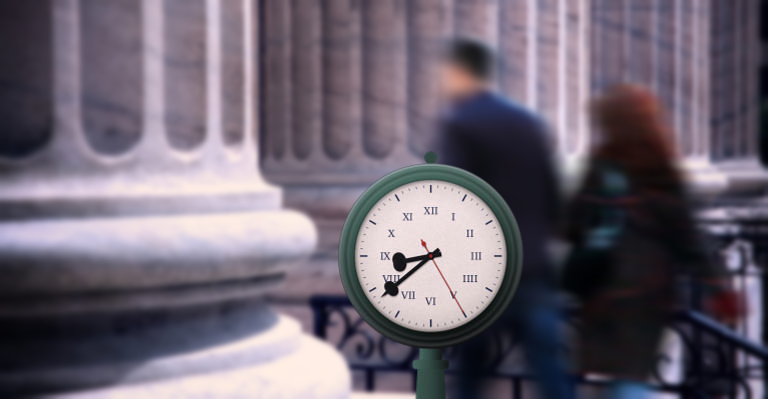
8:38:25
